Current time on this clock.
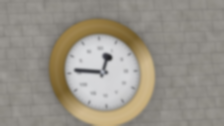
12:46
